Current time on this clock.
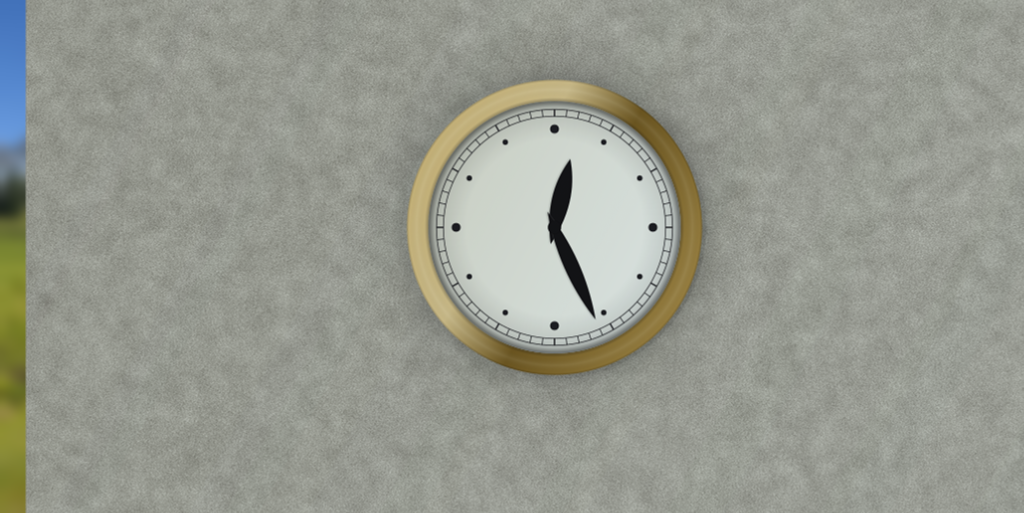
12:26
